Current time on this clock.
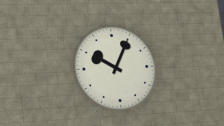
10:05
